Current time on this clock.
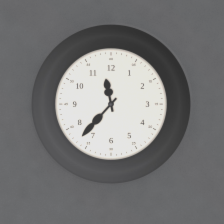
11:37
